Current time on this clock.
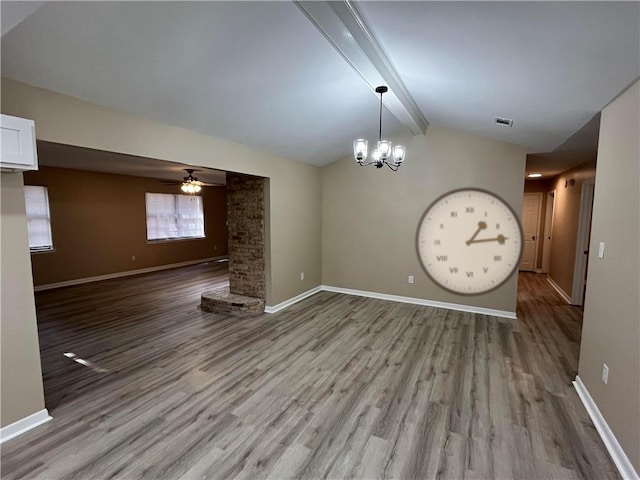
1:14
